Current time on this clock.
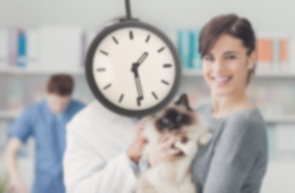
1:29
